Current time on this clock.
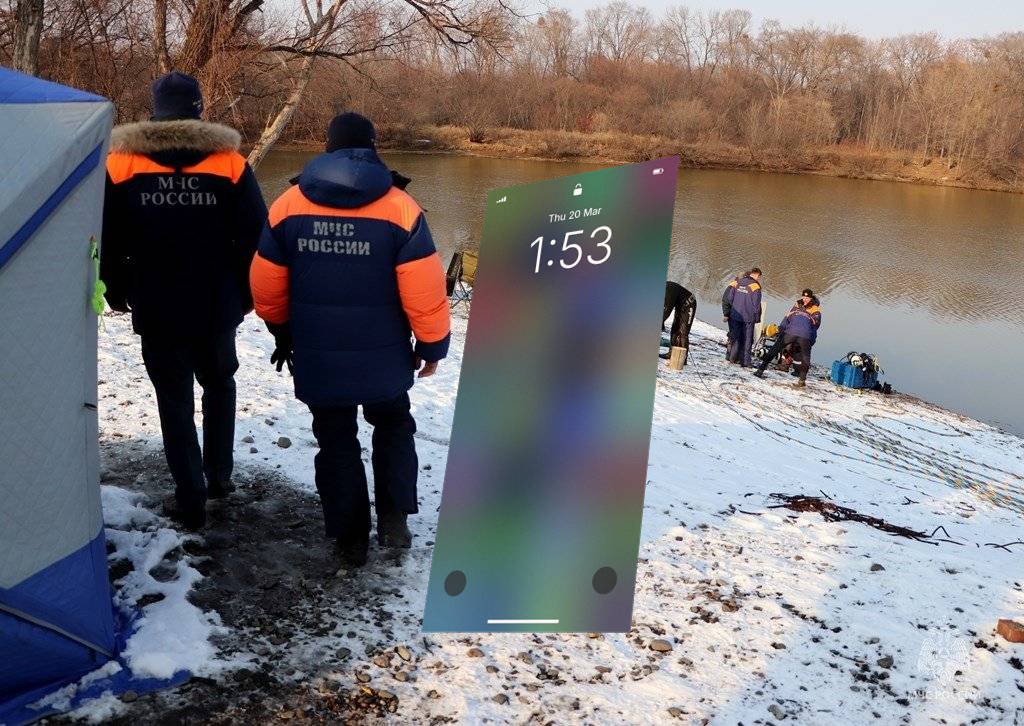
1:53
